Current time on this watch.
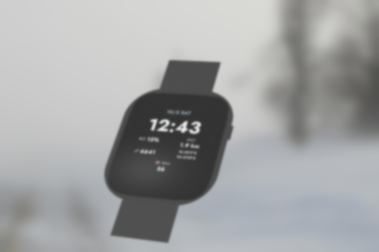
12:43
